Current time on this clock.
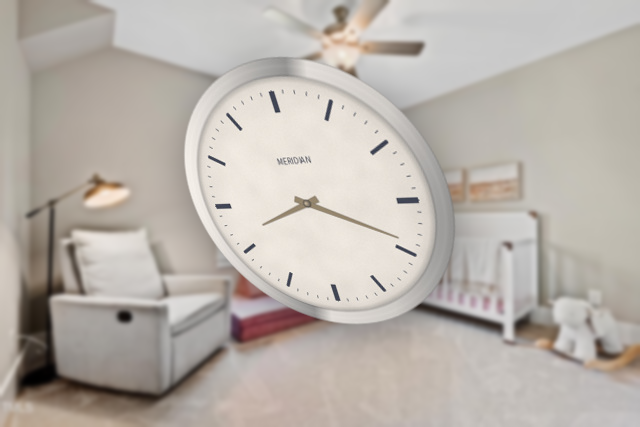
8:19
